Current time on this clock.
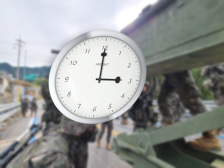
3:00
